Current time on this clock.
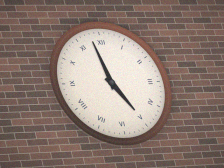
4:58
